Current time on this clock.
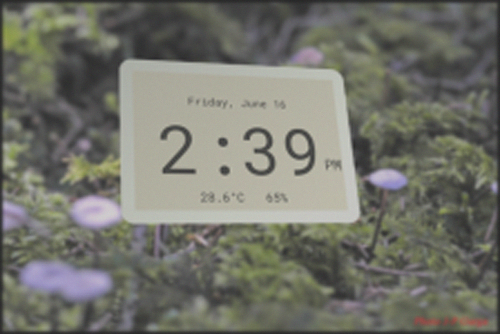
2:39
